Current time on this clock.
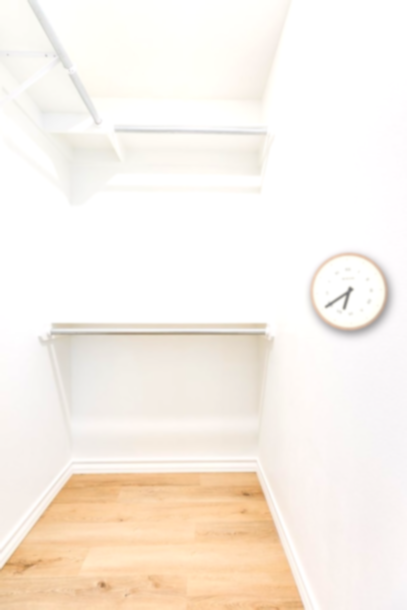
6:40
